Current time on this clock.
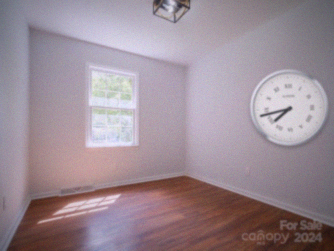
7:43
